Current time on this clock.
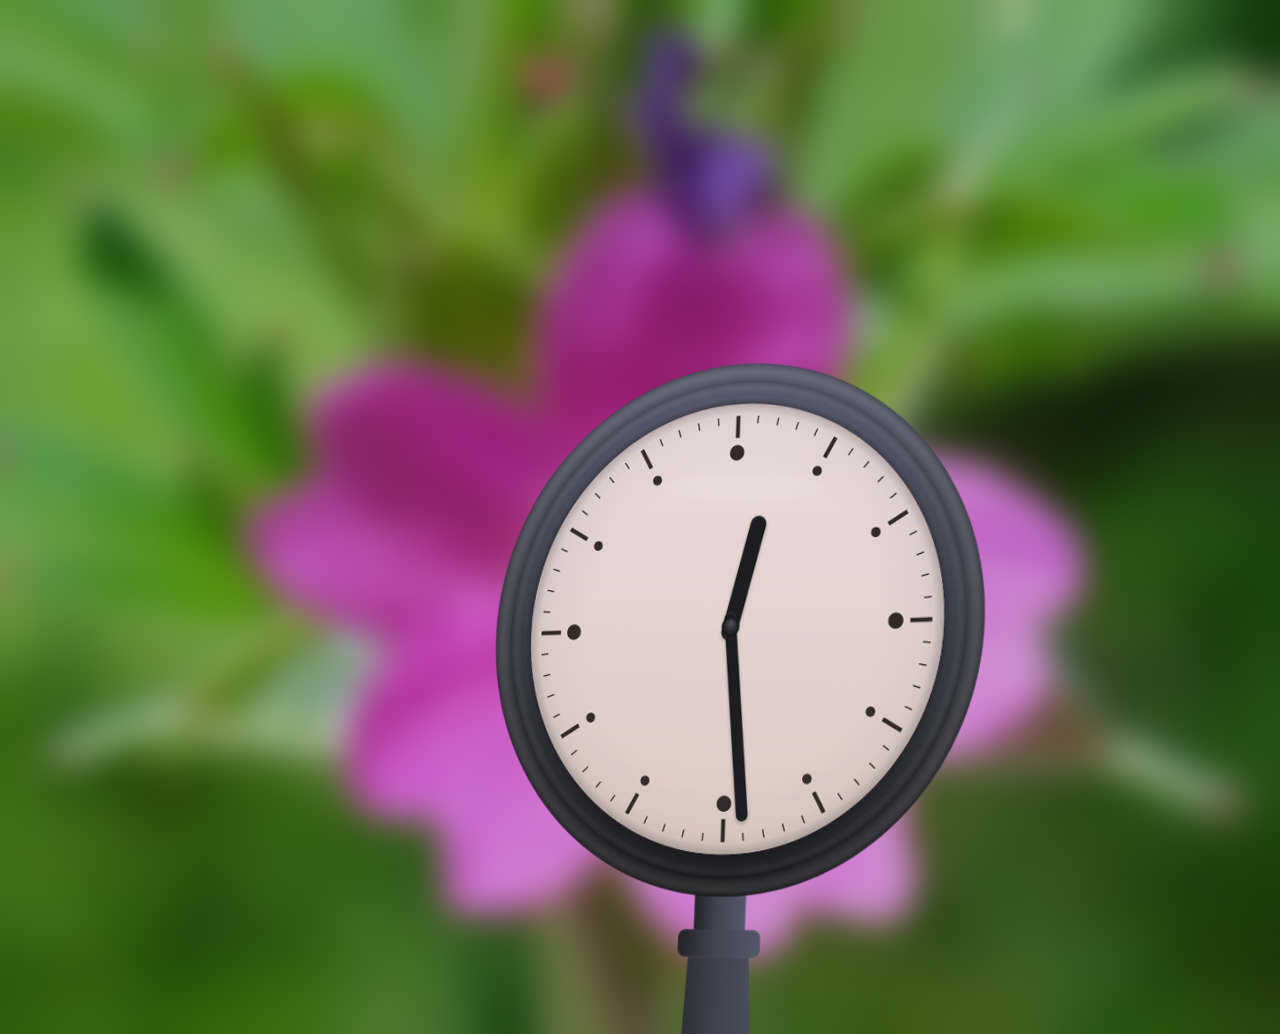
12:29
